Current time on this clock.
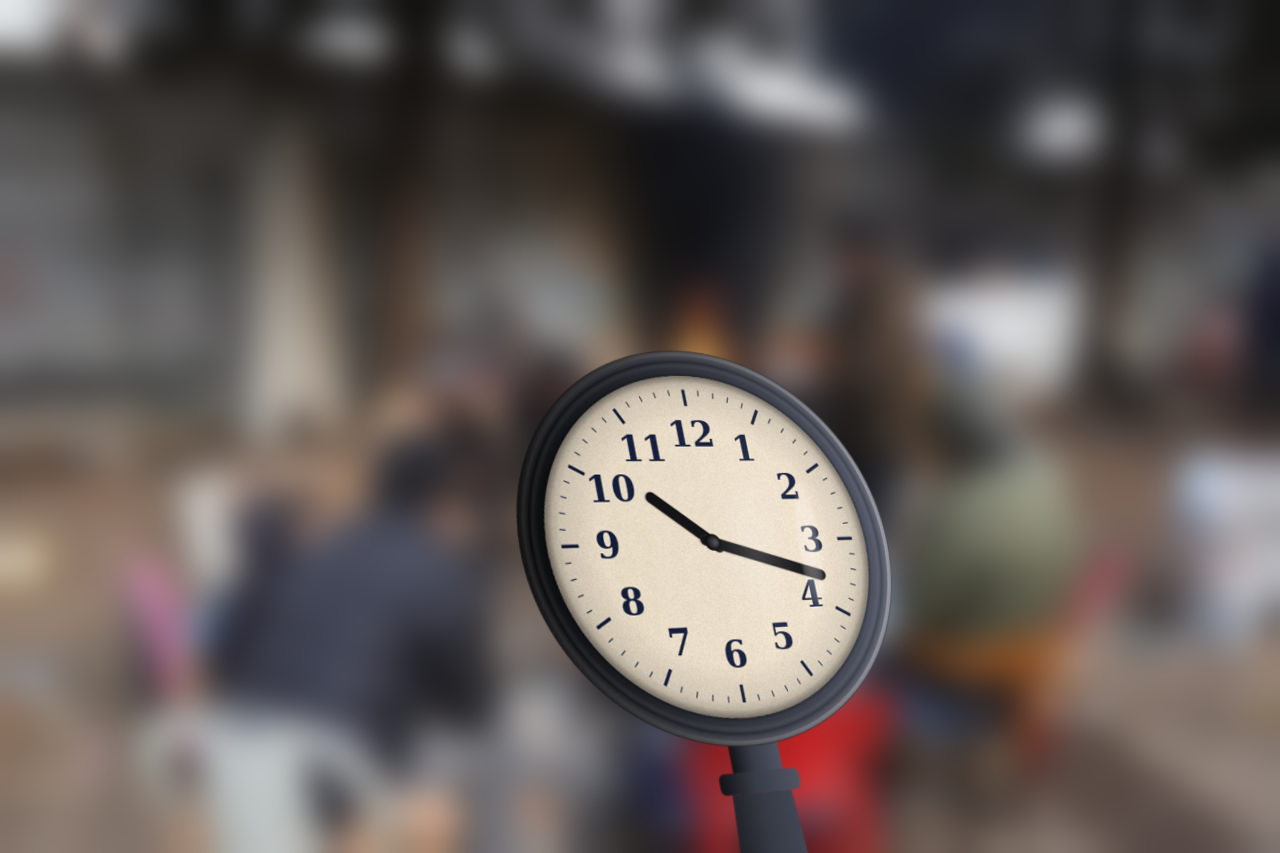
10:18
